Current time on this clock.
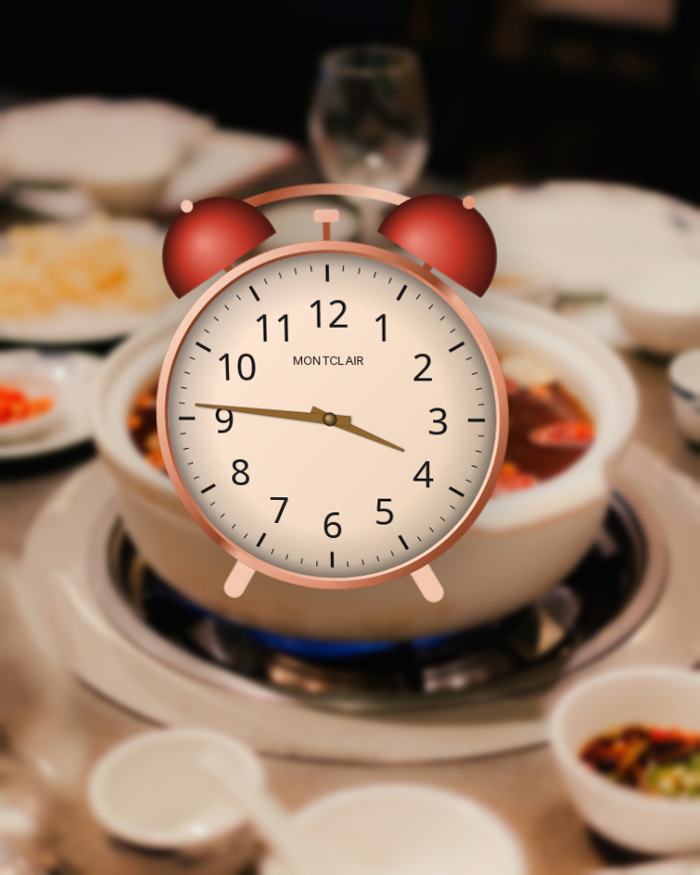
3:46
